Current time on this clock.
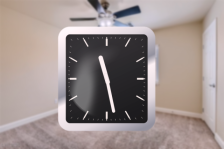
11:28
